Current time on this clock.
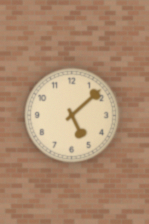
5:08
